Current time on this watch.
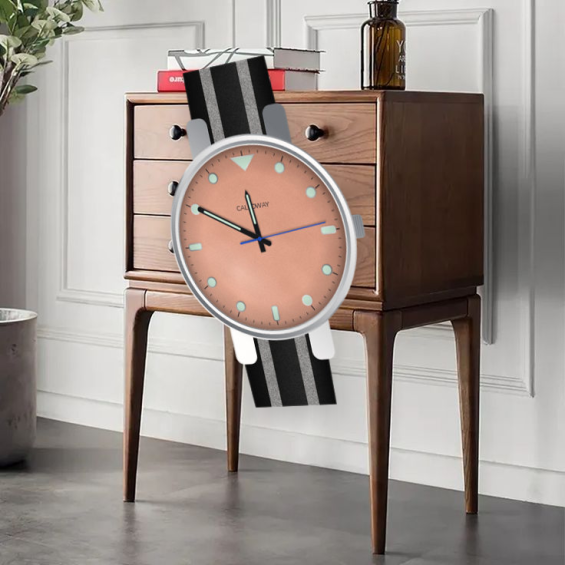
11:50:14
